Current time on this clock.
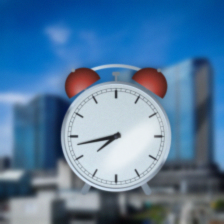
7:43
